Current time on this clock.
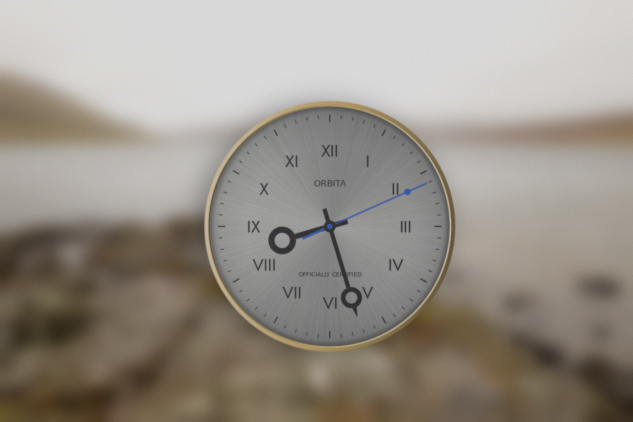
8:27:11
